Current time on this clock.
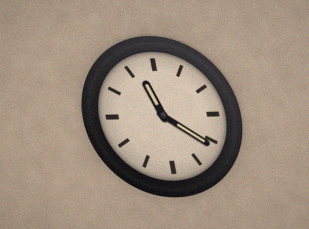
11:21
